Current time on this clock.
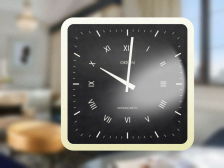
10:01
